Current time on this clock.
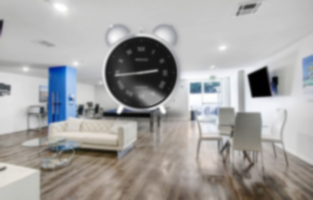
2:44
